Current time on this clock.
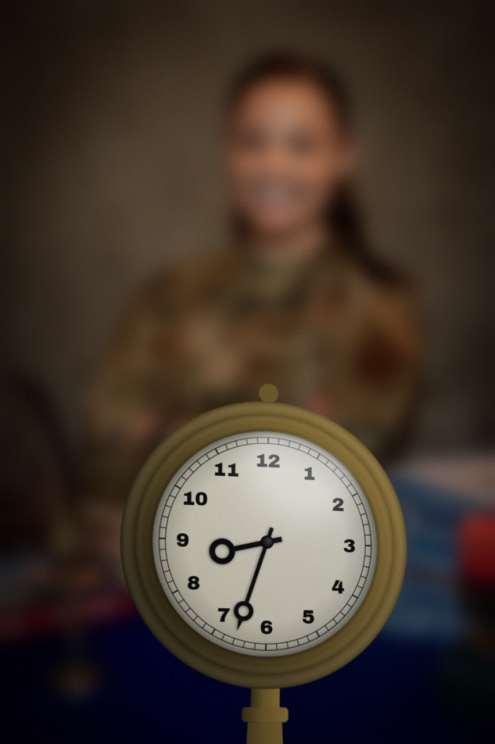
8:33
